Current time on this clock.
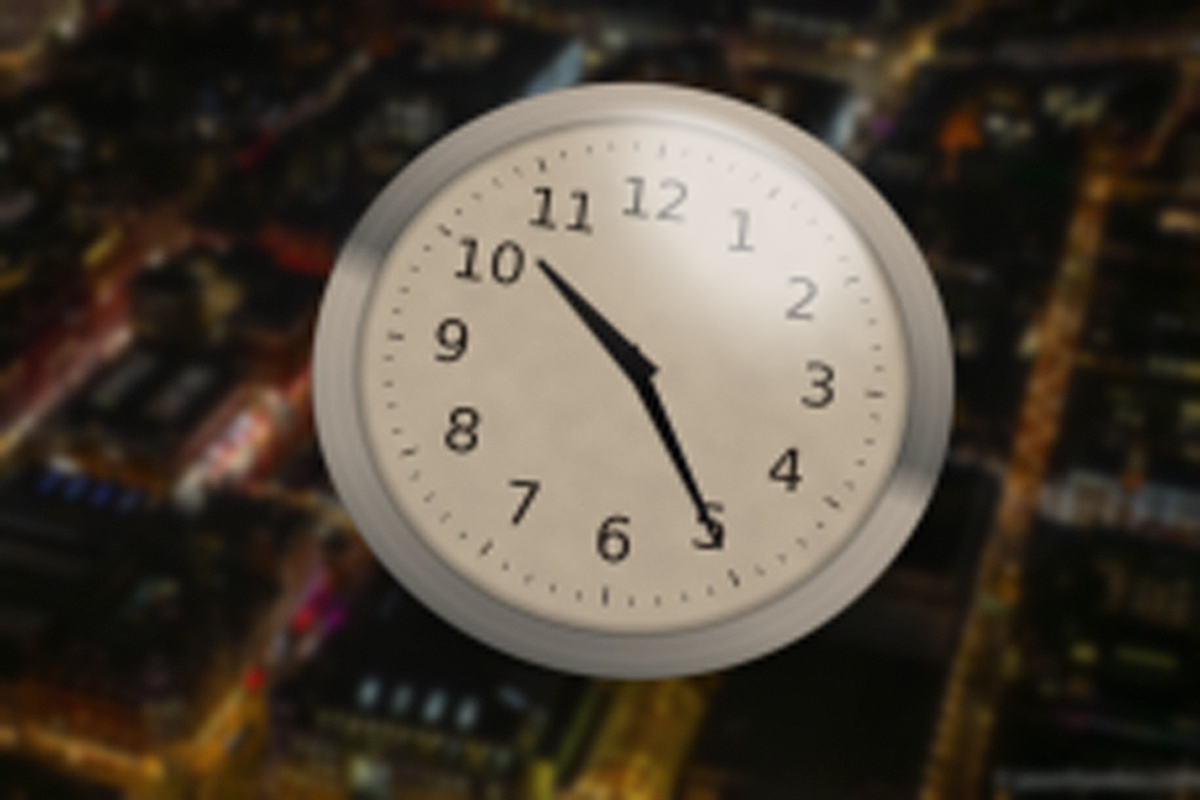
10:25
